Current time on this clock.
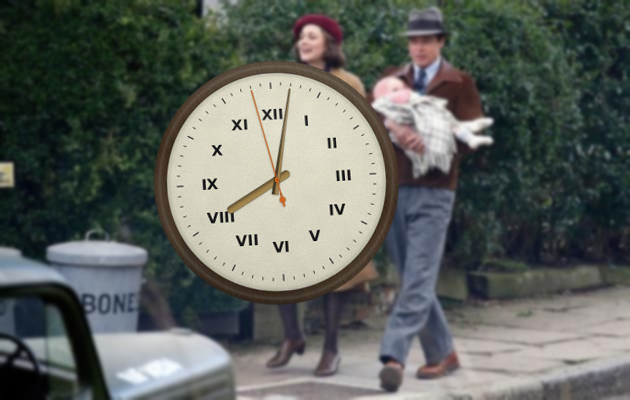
8:01:58
